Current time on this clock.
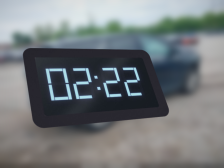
2:22
